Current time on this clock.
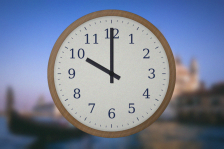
10:00
